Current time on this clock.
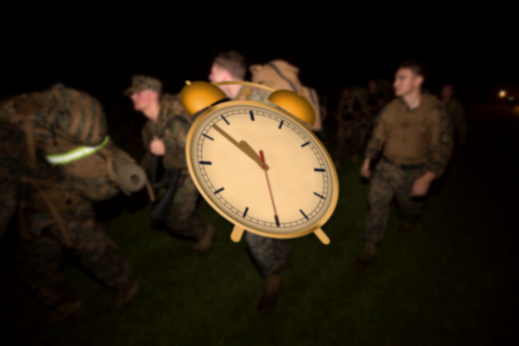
10:52:30
